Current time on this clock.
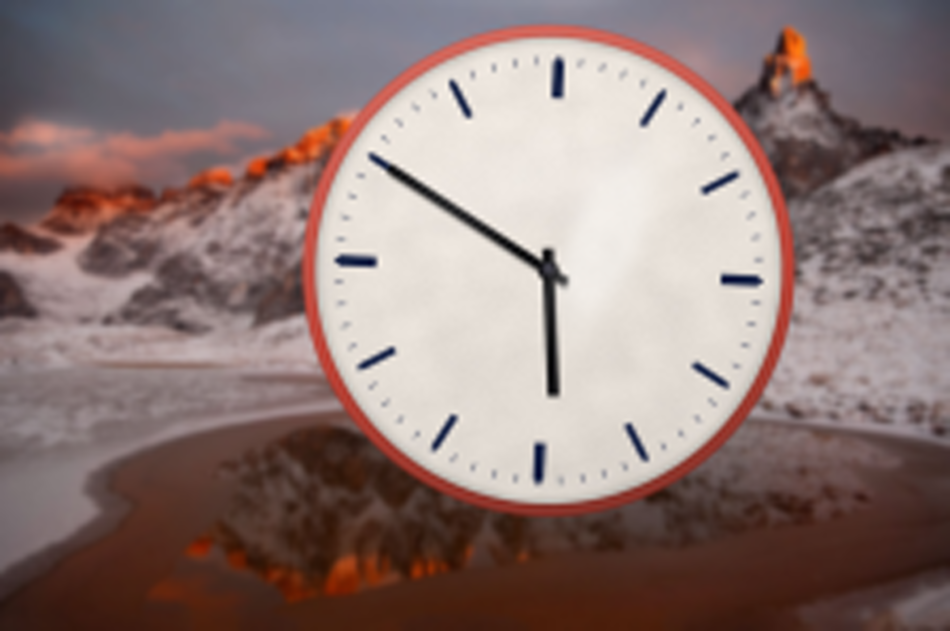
5:50
